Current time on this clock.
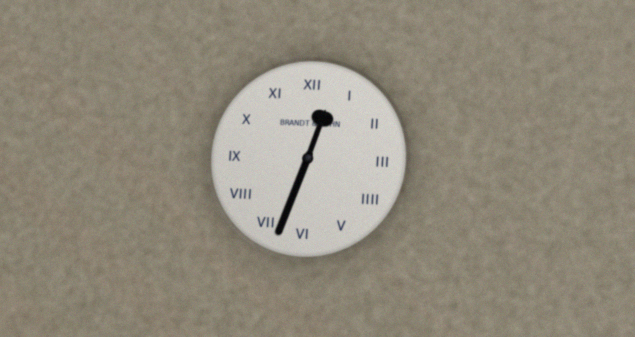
12:33
